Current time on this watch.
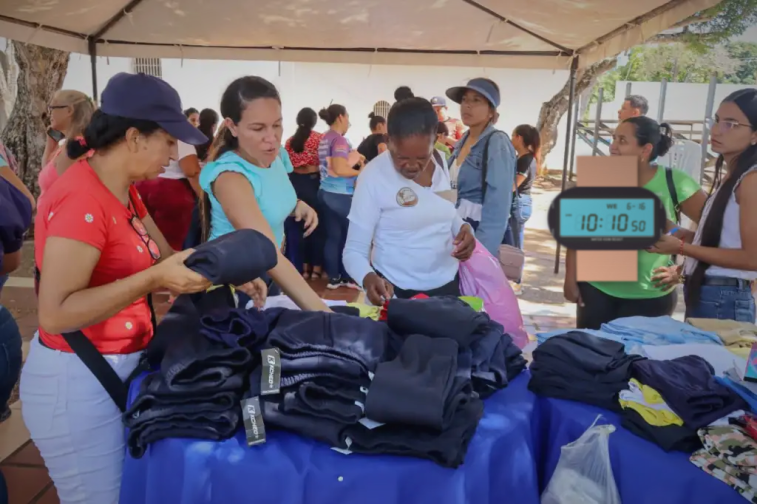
10:10:50
